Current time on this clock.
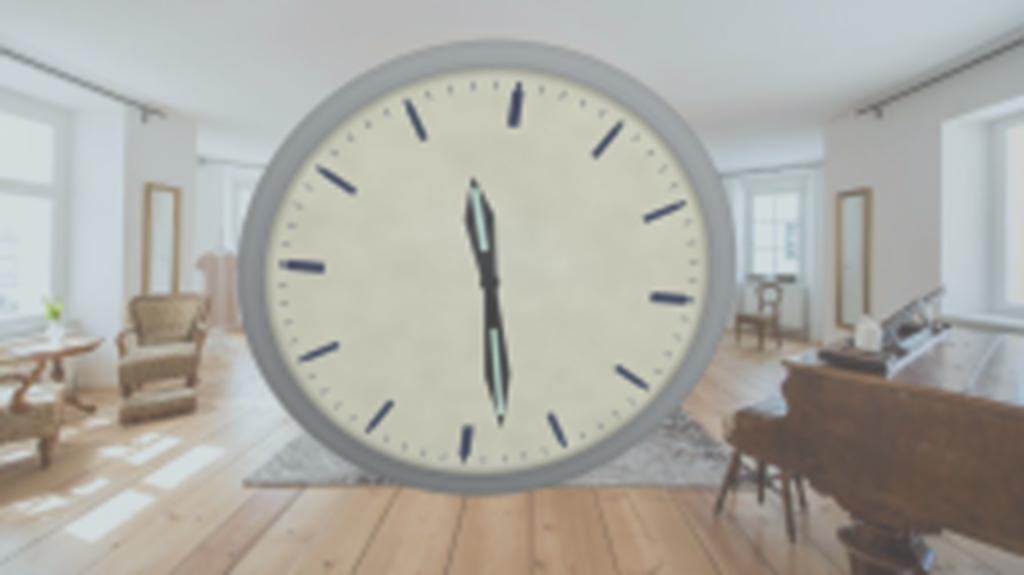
11:28
